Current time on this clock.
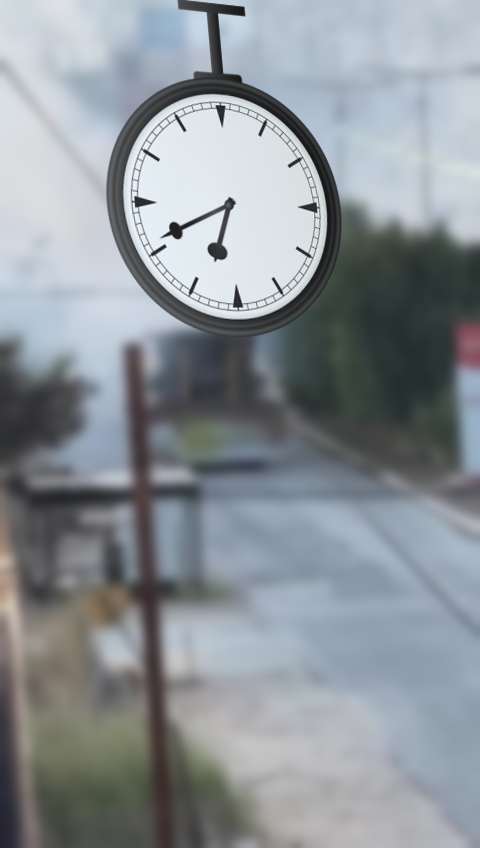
6:41
